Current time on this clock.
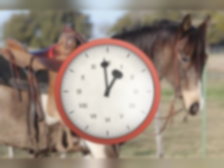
12:59
